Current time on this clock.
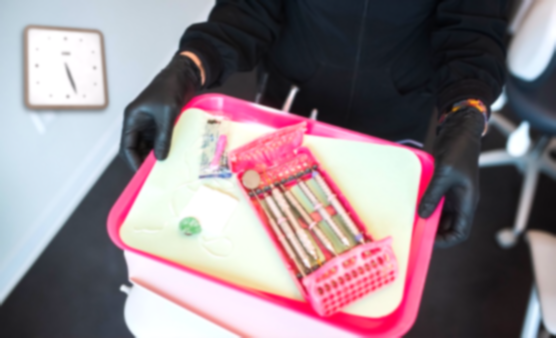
5:27
